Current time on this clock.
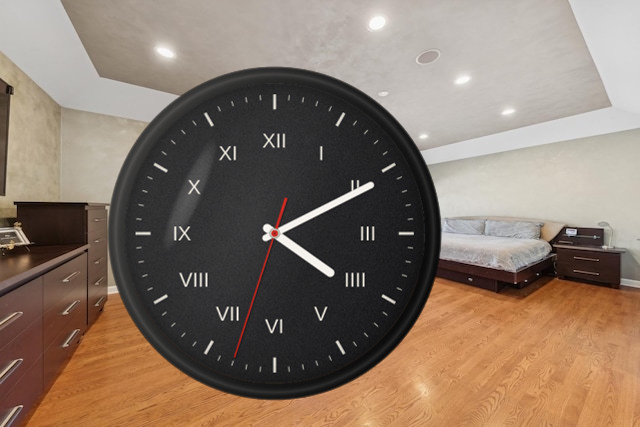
4:10:33
